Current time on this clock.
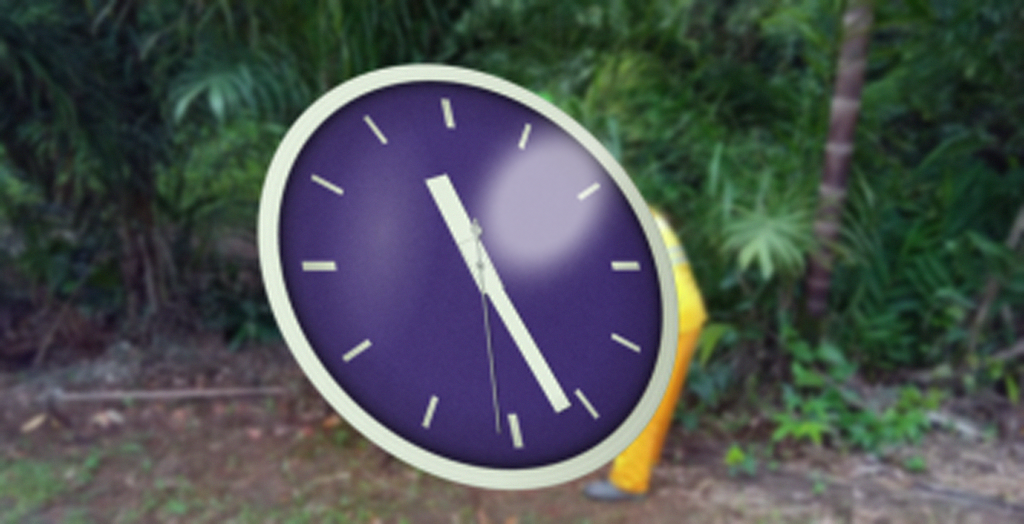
11:26:31
